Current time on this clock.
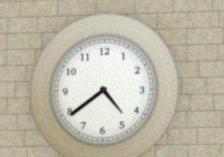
4:39
